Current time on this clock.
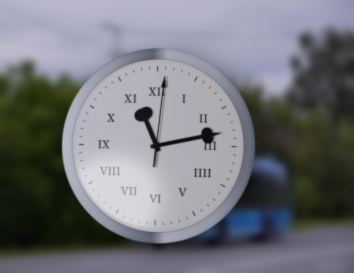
11:13:01
